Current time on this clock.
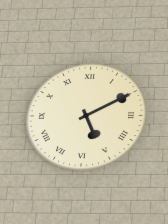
5:10
